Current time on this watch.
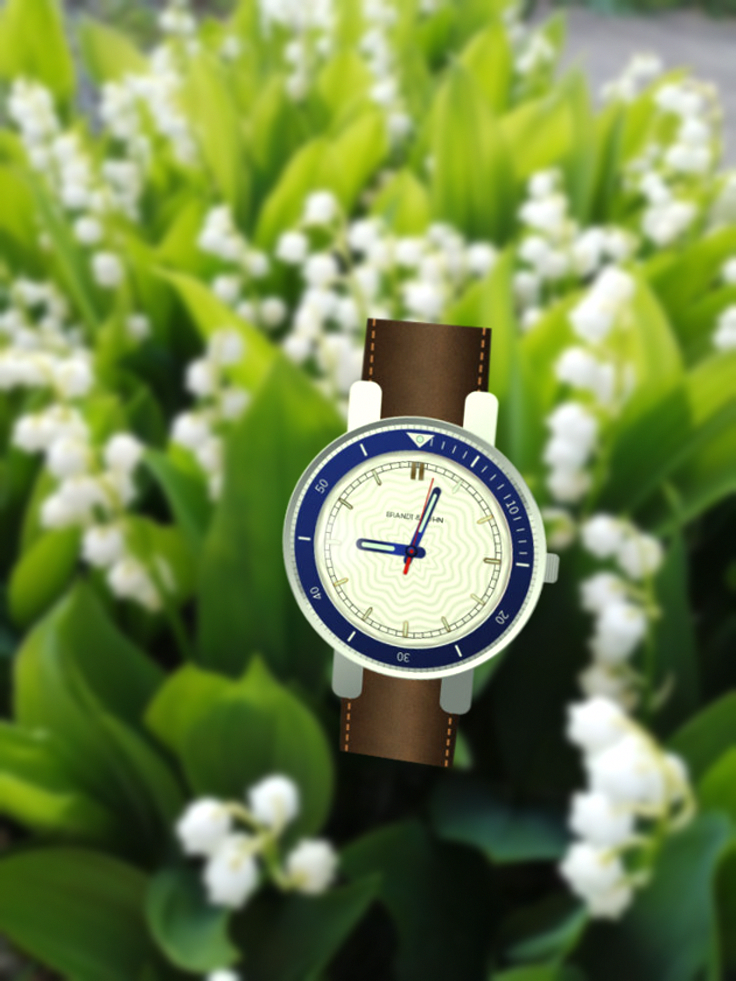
9:03:02
